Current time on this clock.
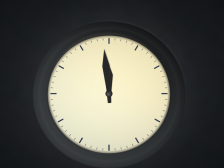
11:59
